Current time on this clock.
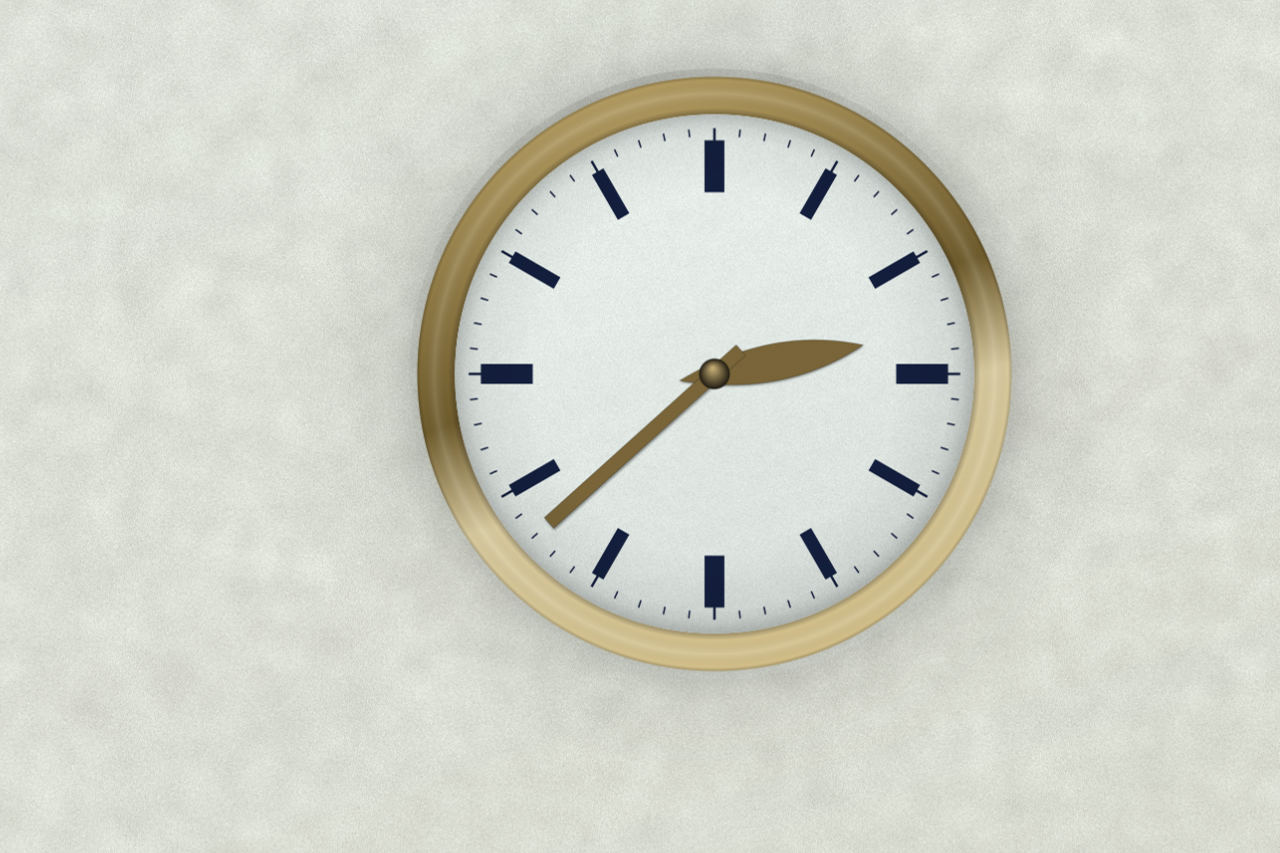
2:38
